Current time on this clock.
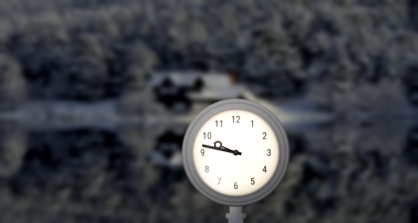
9:47
